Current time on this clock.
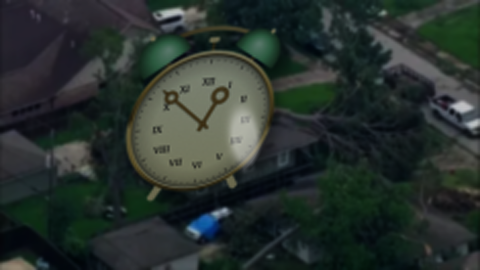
12:52
